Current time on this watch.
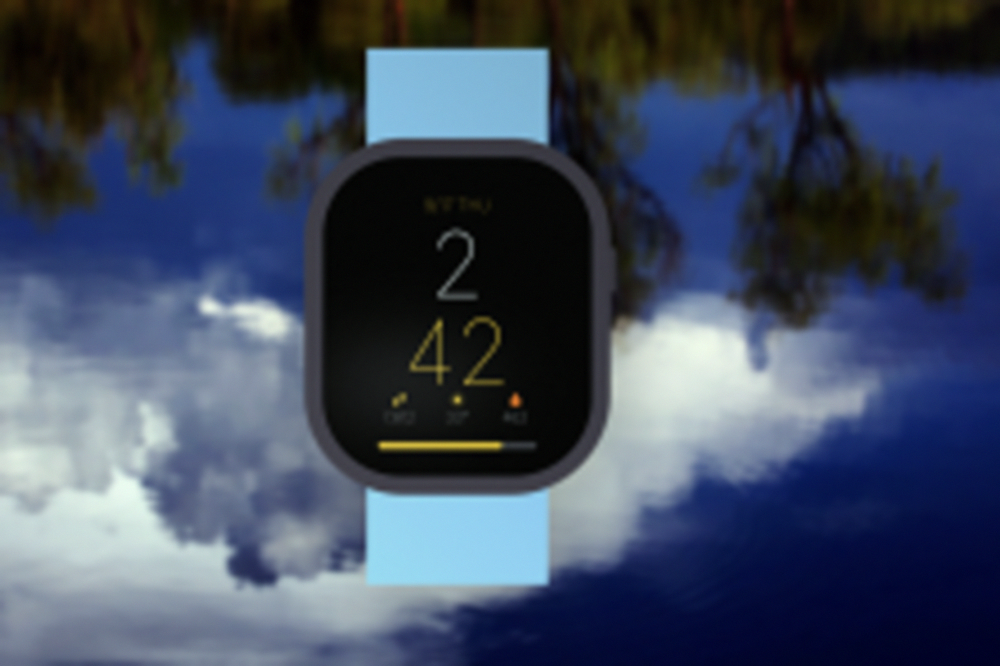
2:42
